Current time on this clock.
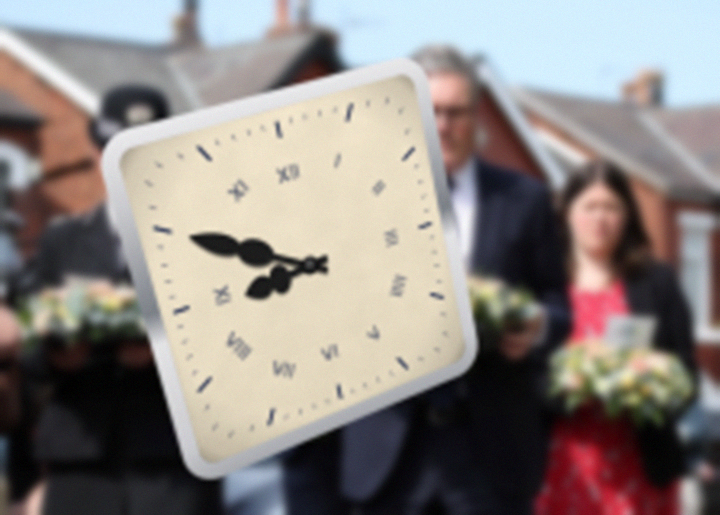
8:50
